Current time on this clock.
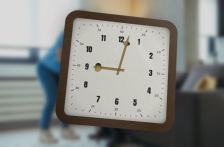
9:02
